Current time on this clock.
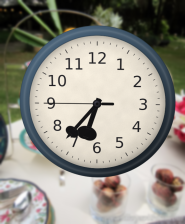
6:36:45
